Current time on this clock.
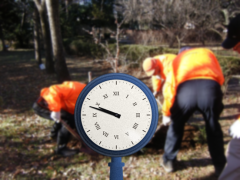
9:48
